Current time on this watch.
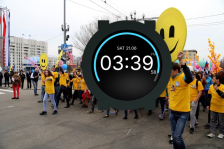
3:39
